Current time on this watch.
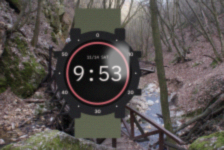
9:53
